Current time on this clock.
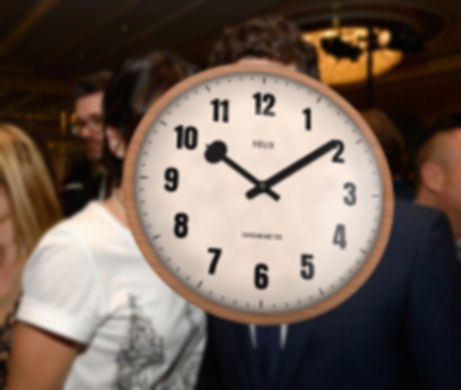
10:09
